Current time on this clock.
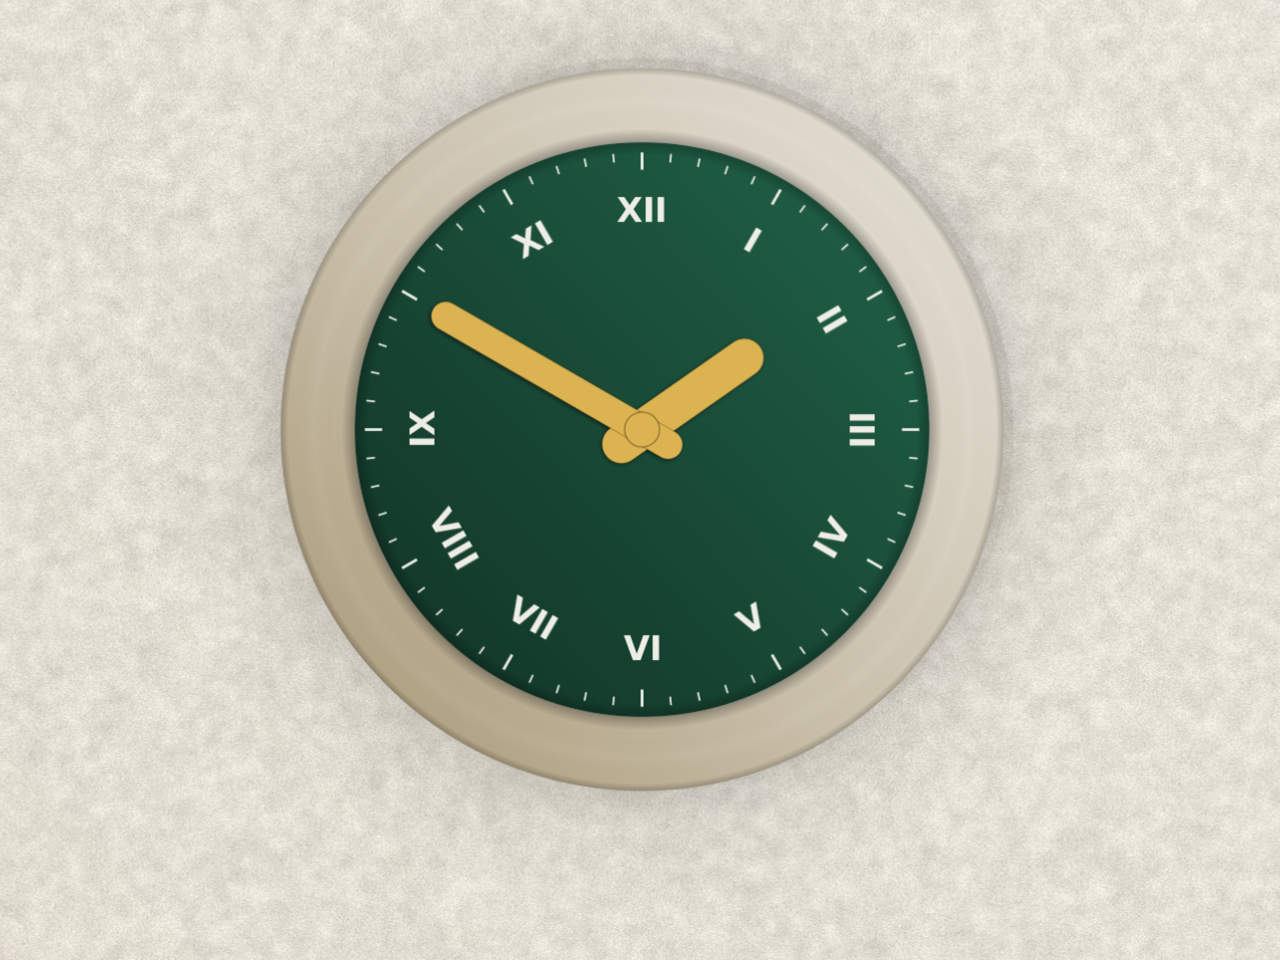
1:50
